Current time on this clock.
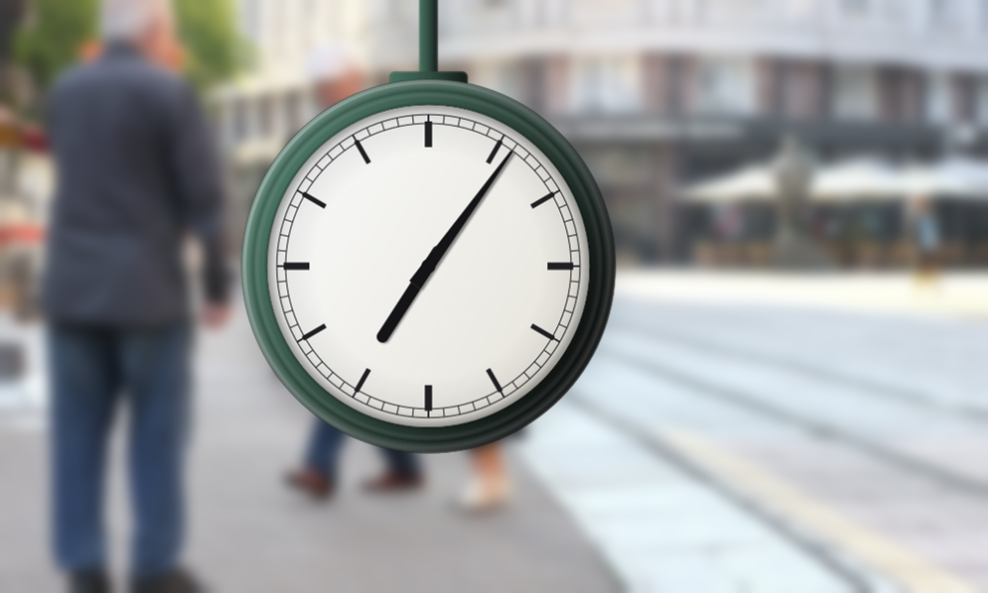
7:06
